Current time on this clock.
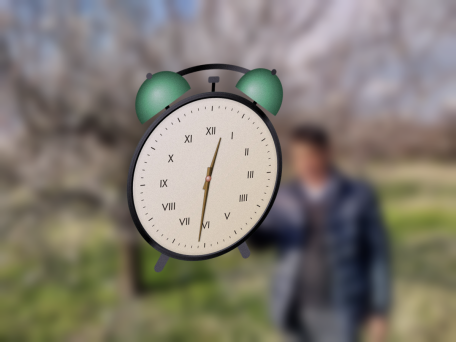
12:31
